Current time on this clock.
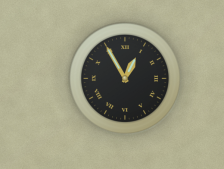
12:55
